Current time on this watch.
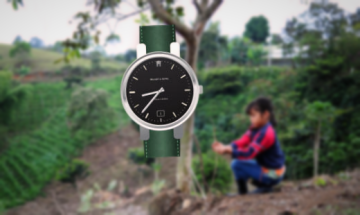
8:37
